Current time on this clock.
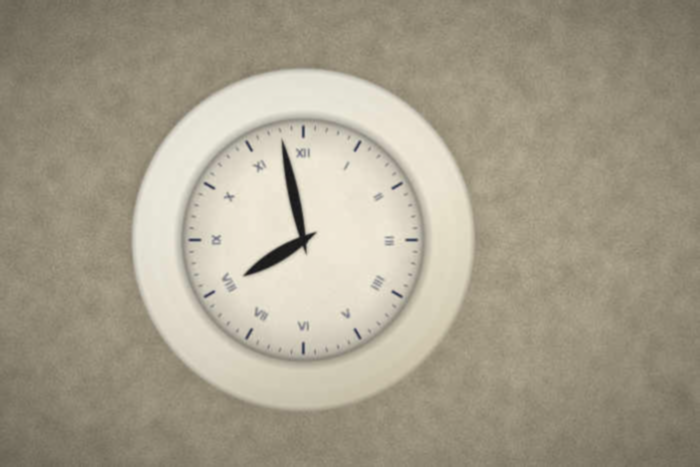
7:58
